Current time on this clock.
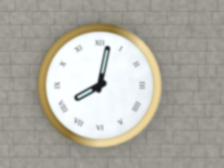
8:02
